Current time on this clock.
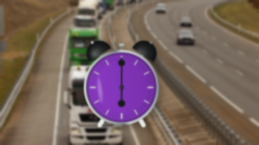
6:00
